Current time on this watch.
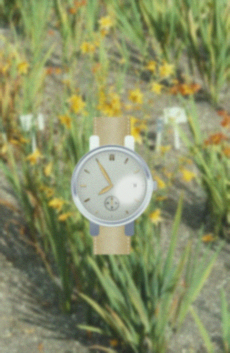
7:55
